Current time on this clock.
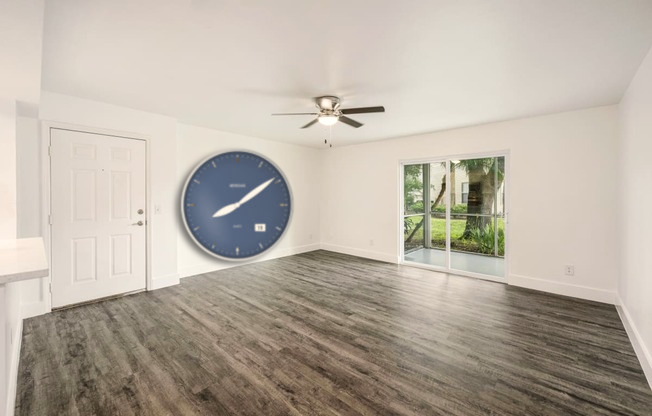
8:09
